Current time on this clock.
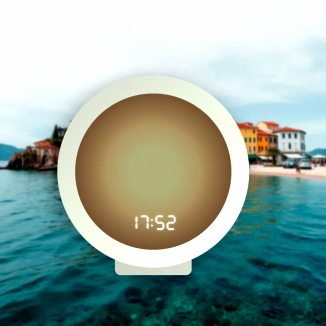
17:52
